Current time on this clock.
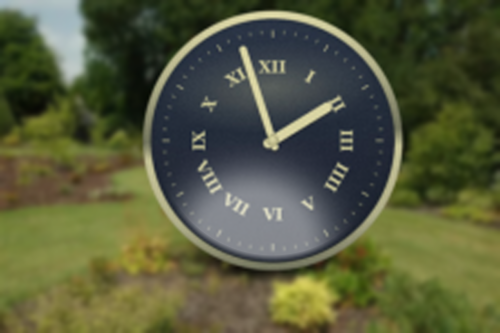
1:57
